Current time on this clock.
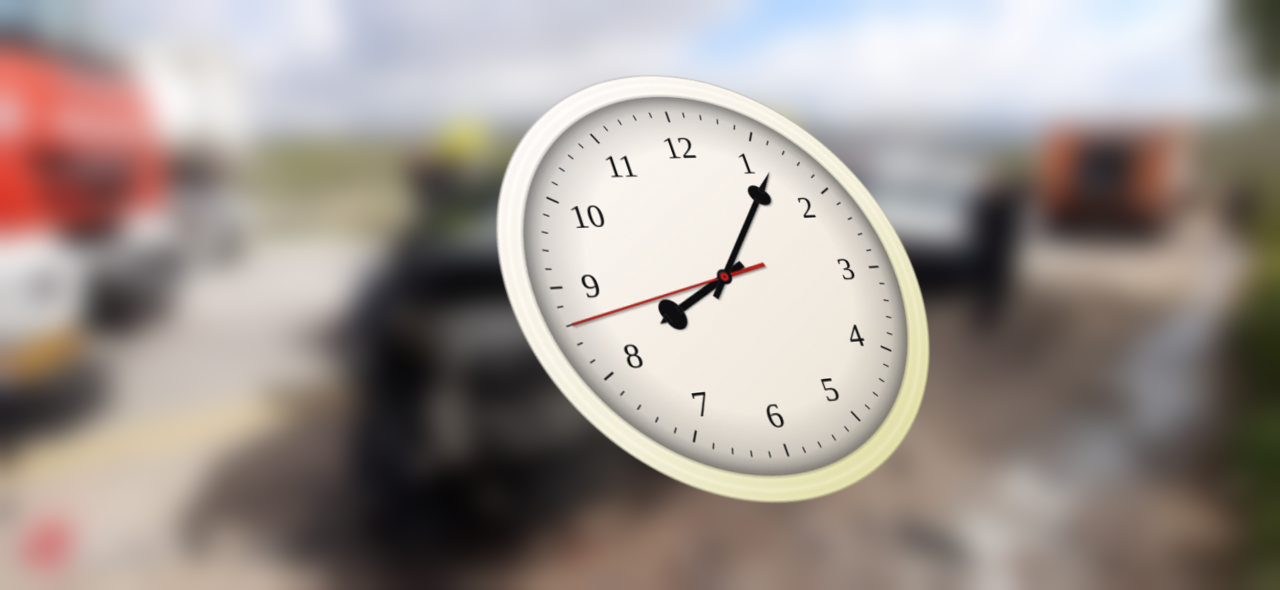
8:06:43
